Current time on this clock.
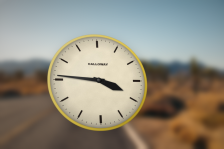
3:46
